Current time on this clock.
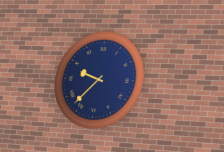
9:37
